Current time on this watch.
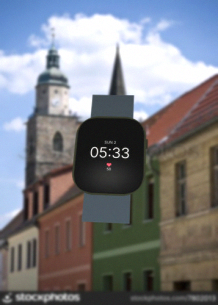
5:33
